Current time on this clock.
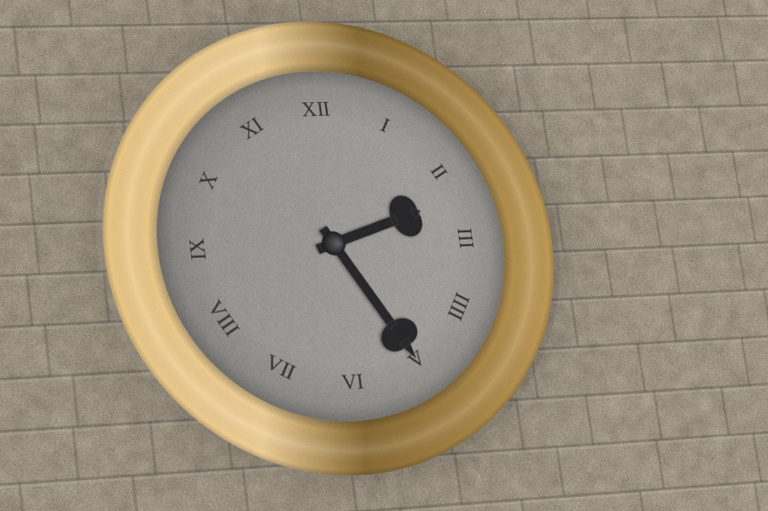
2:25
